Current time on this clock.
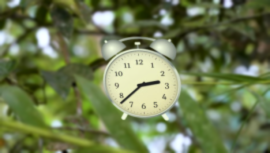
2:38
